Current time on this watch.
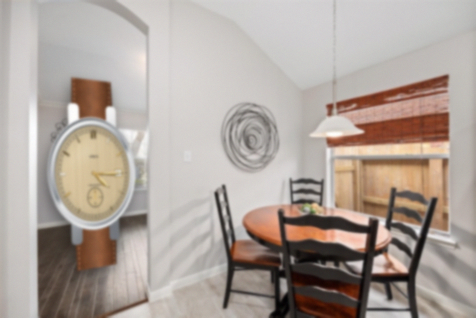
4:15
